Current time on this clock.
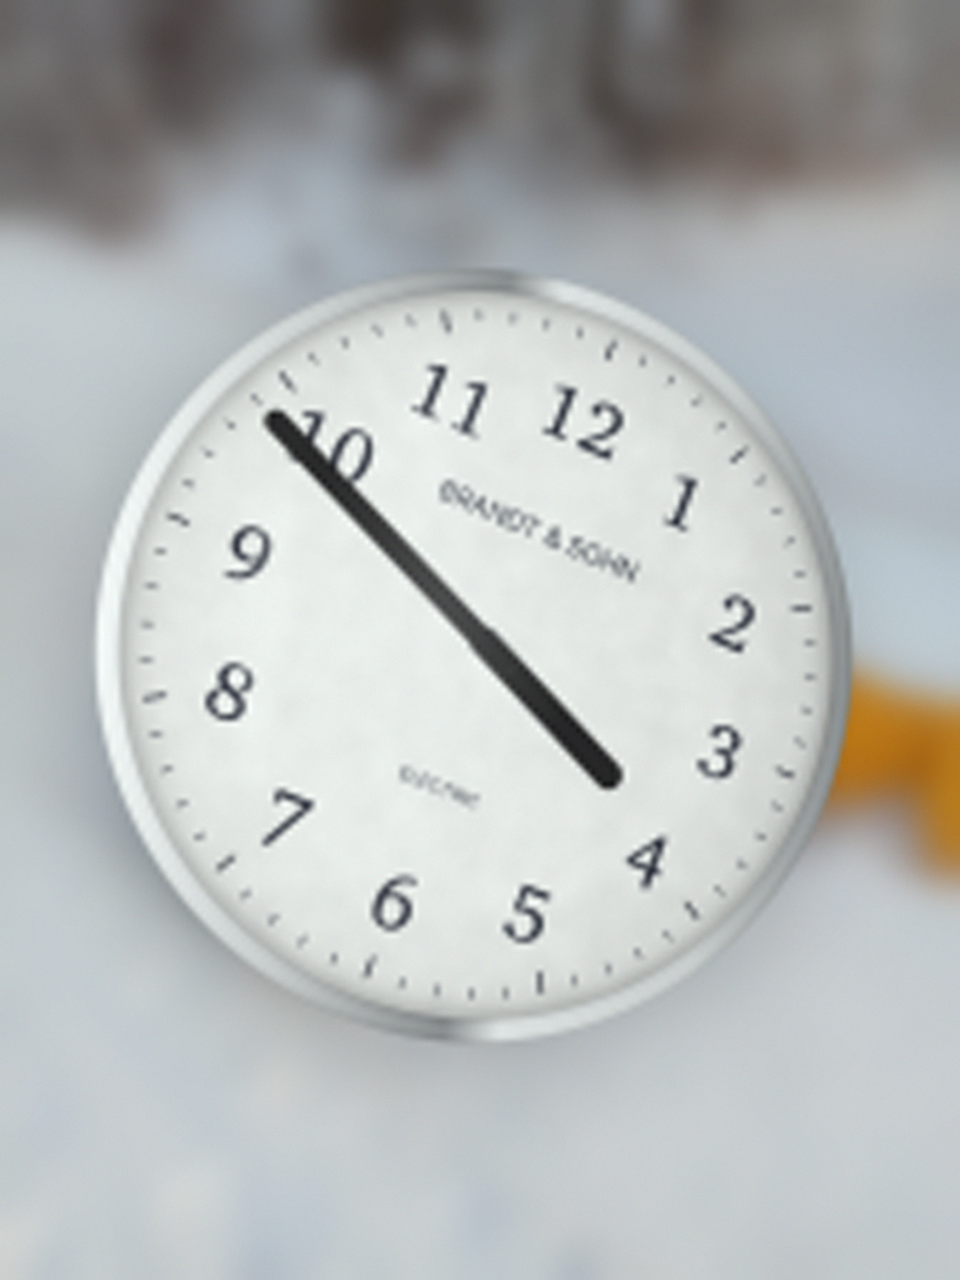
3:49
